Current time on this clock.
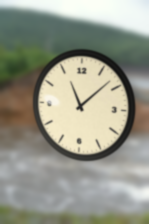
11:08
